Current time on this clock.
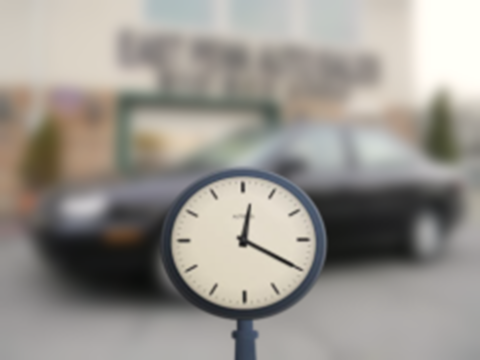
12:20
